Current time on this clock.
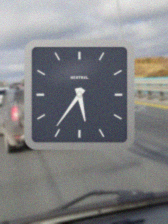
5:36
